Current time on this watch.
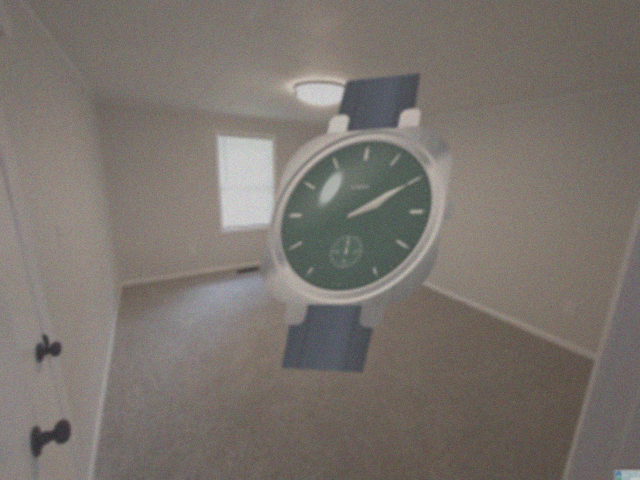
2:10
